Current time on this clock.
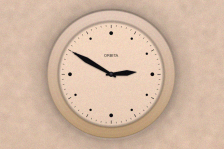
2:50
